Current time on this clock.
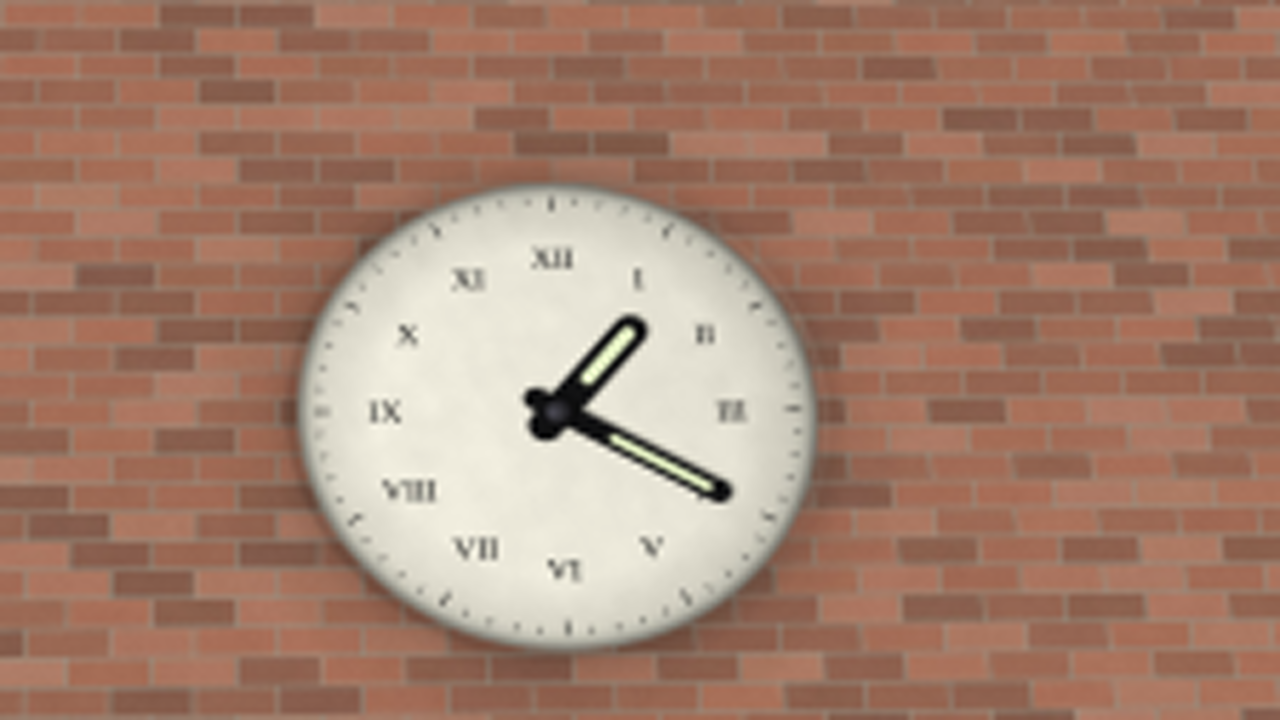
1:20
